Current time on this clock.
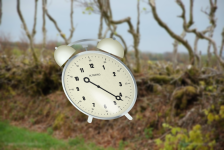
10:22
